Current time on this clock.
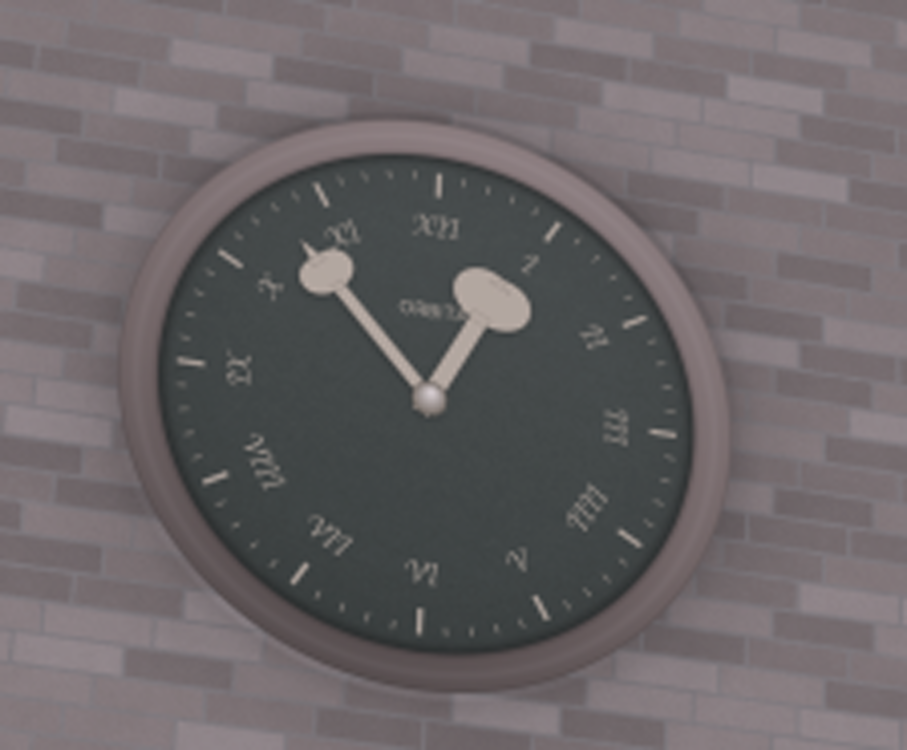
12:53
